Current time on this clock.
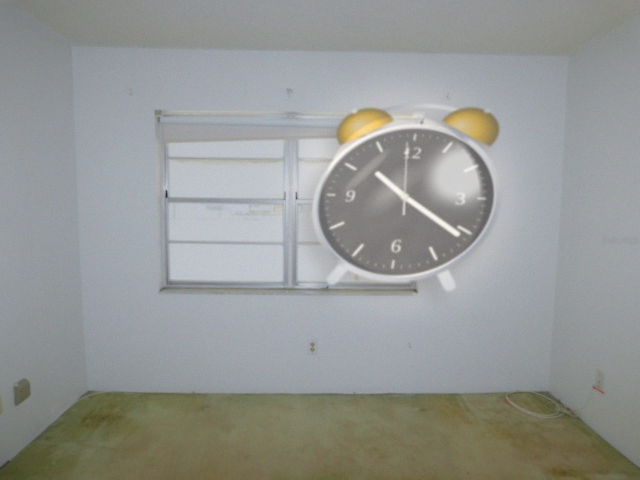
10:20:59
